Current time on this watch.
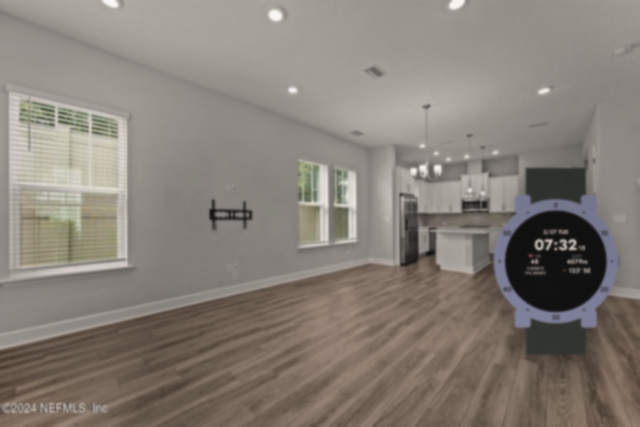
7:32
